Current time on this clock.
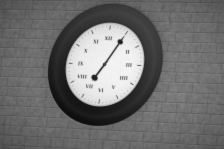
7:05
